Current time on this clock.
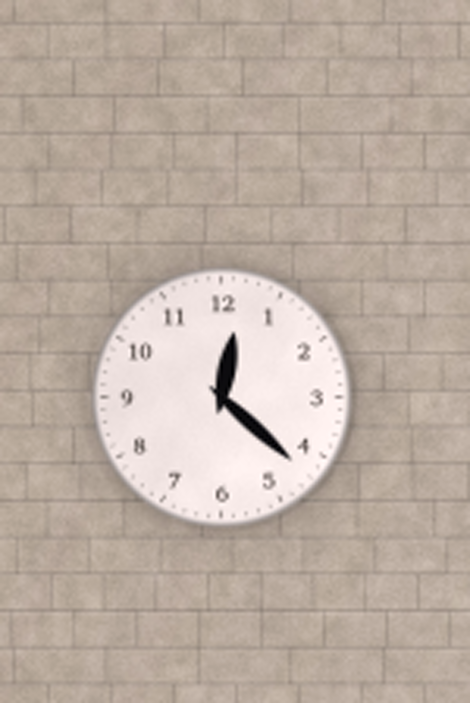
12:22
